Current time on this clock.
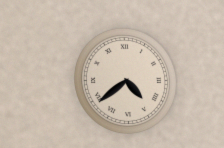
4:39
